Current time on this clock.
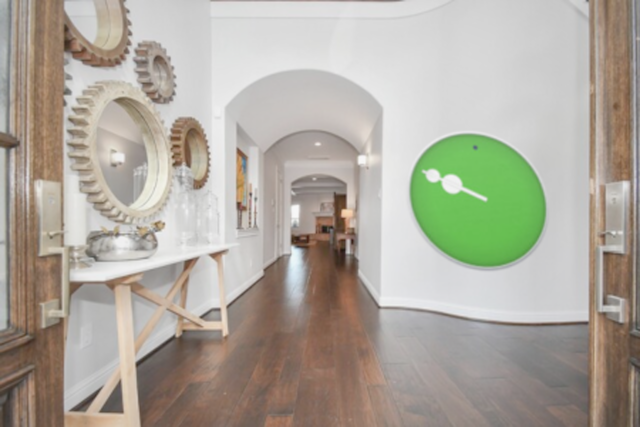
9:49
